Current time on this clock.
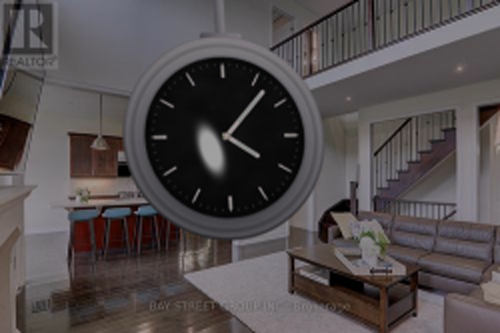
4:07
